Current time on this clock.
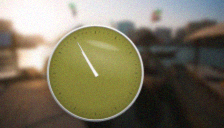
10:55
